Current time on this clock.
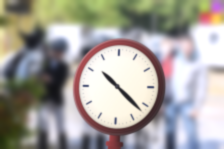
10:22
